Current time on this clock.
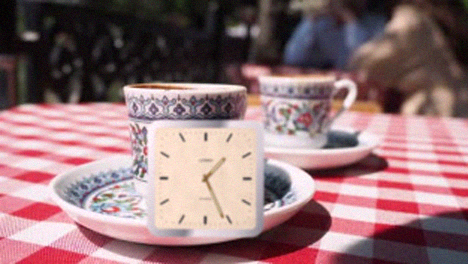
1:26
